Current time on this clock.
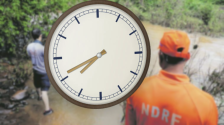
7:41
